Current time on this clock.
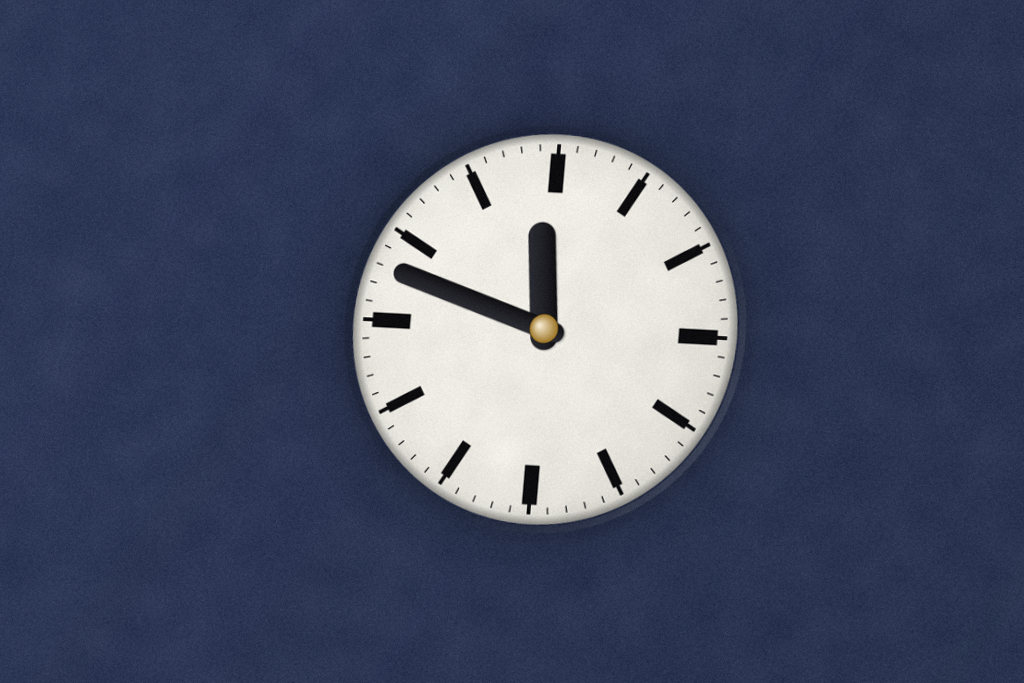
11:48
